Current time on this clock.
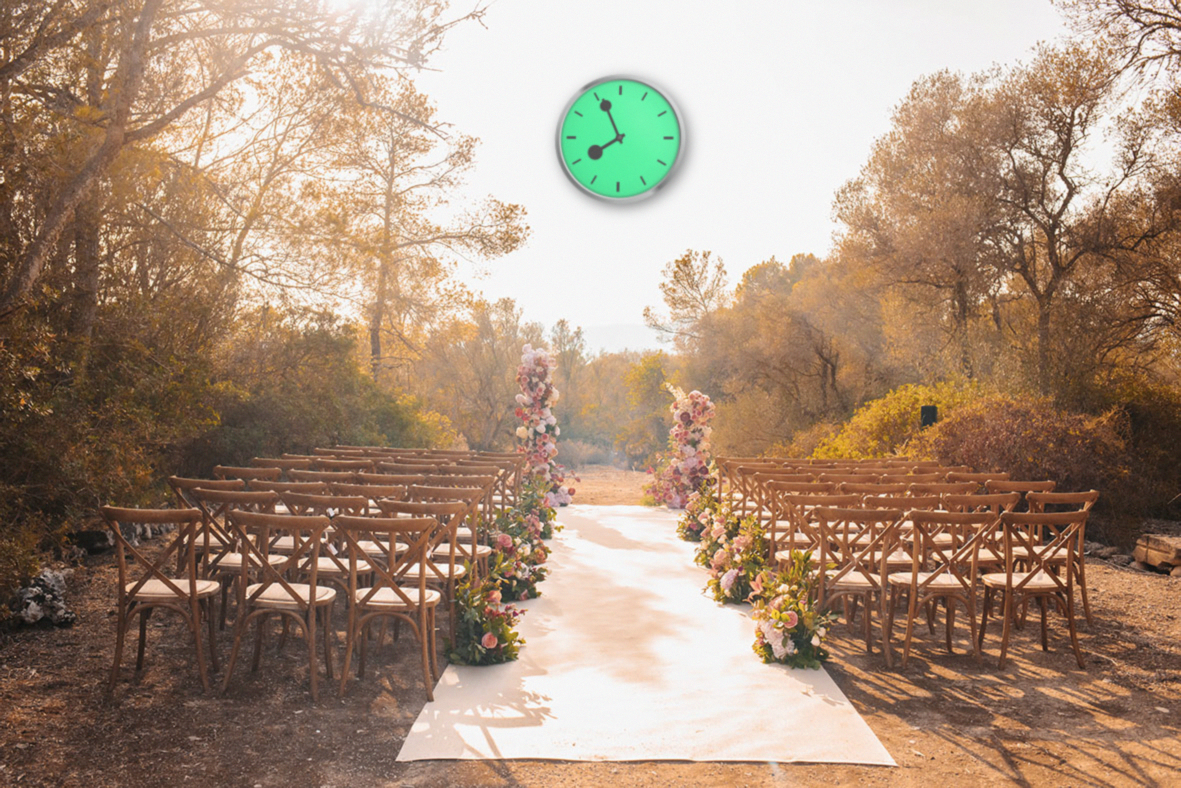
7:56
